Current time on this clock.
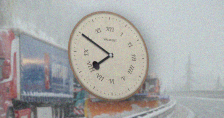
7:50
